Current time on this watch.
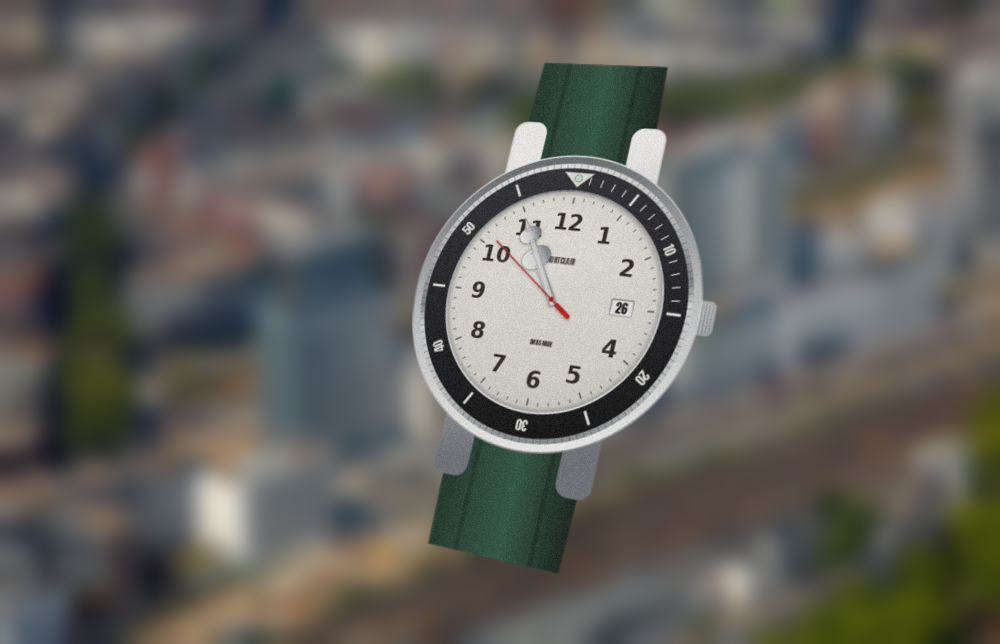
10:54:51
